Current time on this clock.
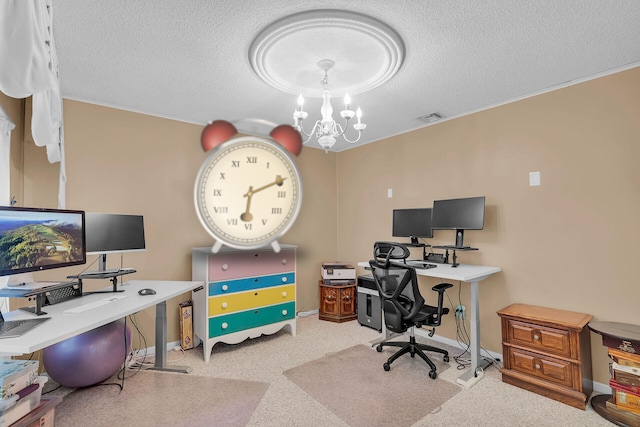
6:11
